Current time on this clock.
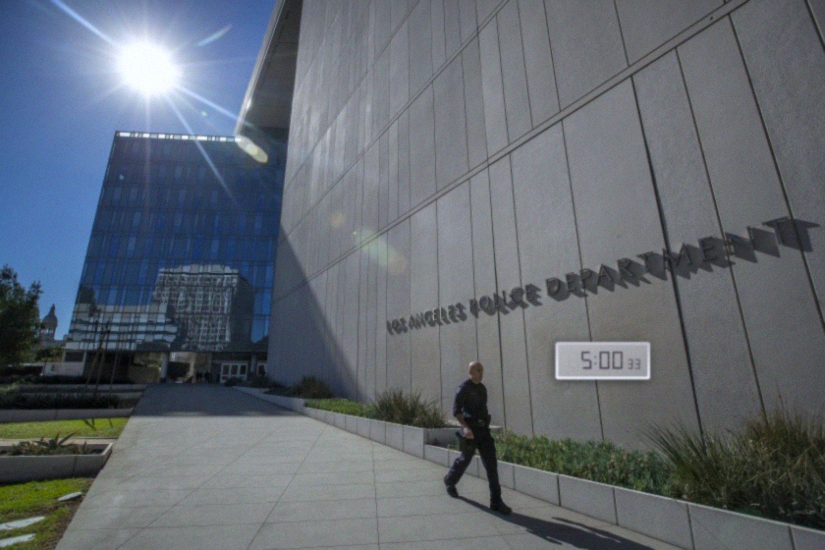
5:00
